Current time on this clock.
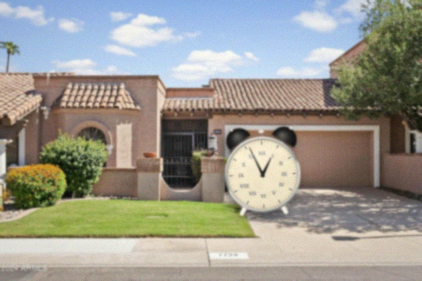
12:56
